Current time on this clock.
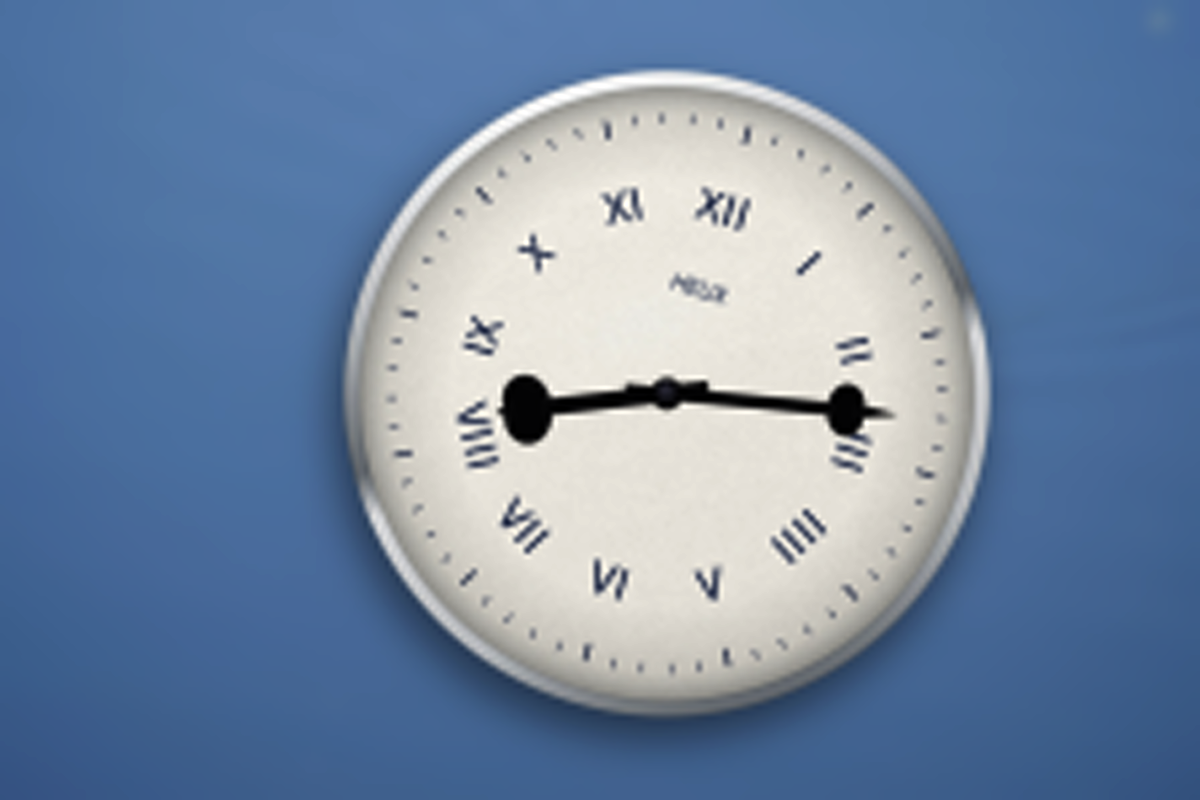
8:13
